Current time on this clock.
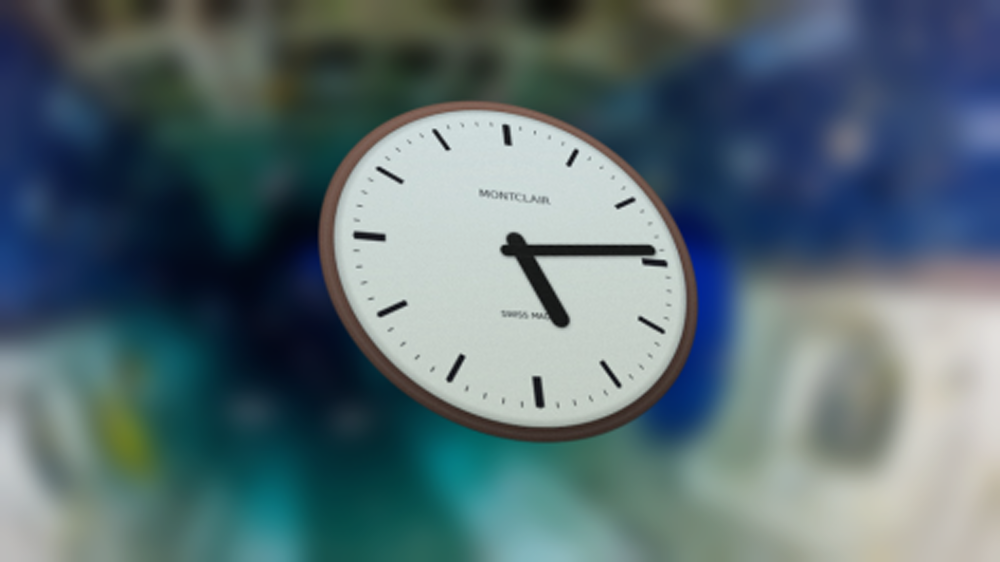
5:14
